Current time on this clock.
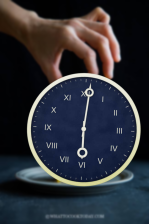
6:01
